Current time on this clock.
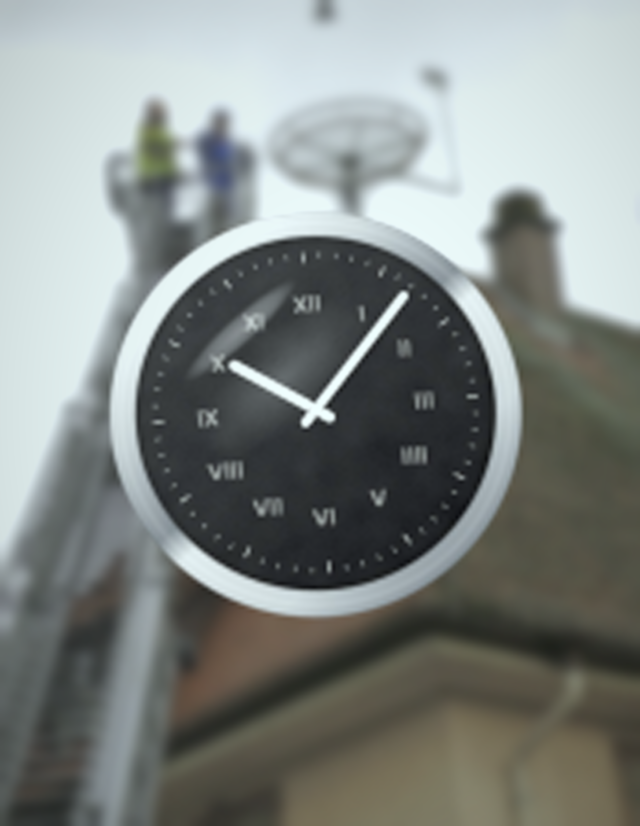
10:07
